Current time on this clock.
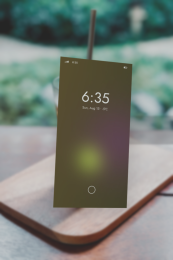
6:35
